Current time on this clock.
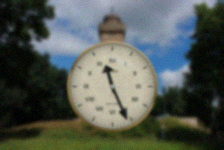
11:26
